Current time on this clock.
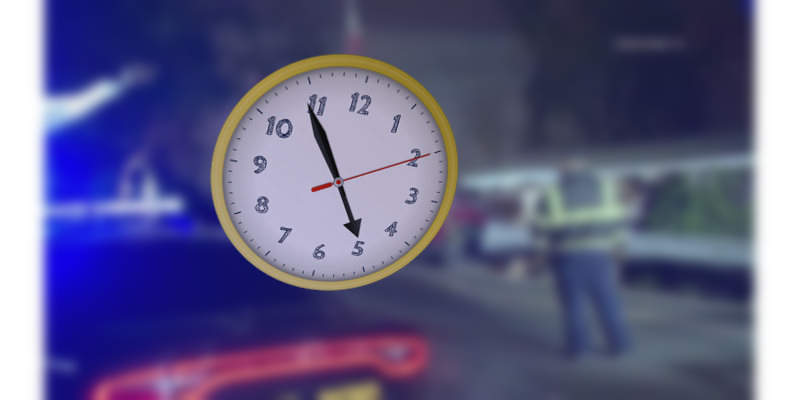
4:54:10
